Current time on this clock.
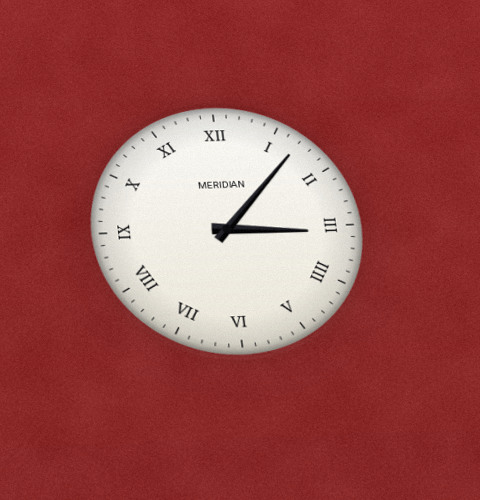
3:07
